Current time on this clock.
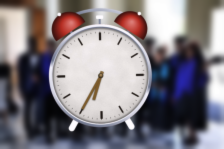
6:35
